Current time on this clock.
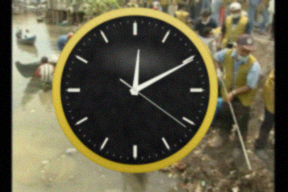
12:10:21
